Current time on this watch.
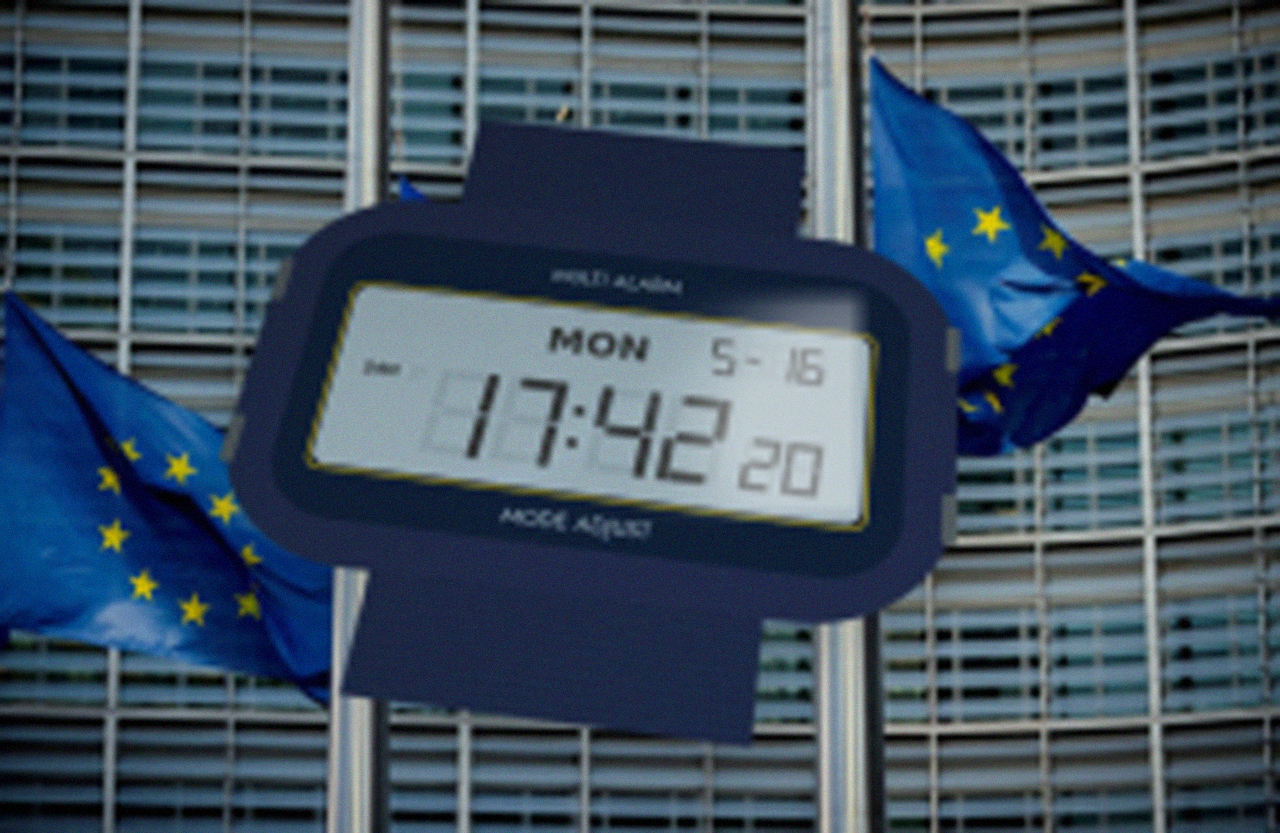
17:42:20
